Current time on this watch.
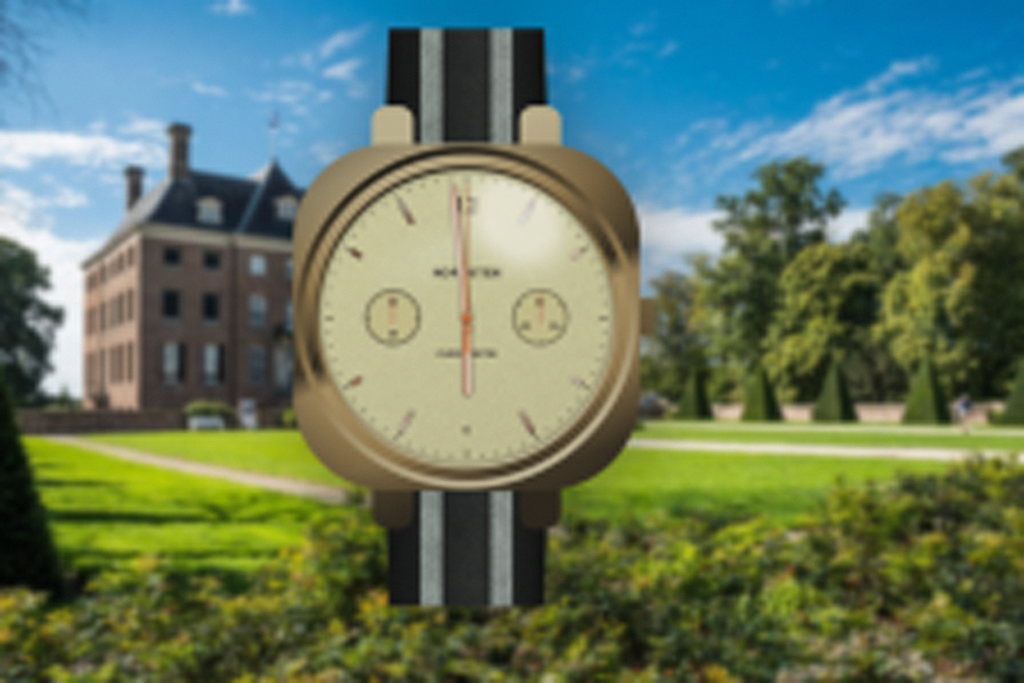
5:59
